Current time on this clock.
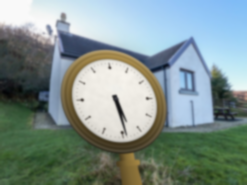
5:29
